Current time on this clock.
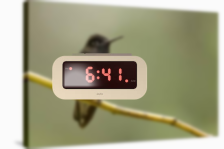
6:41
